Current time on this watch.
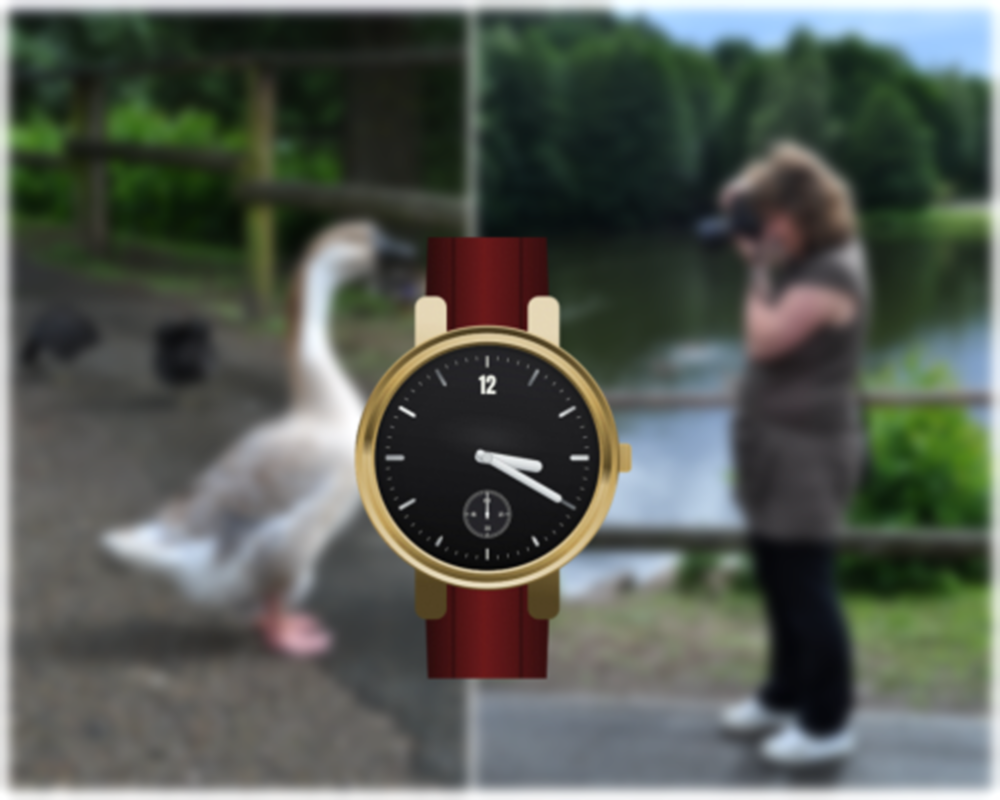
3:20
